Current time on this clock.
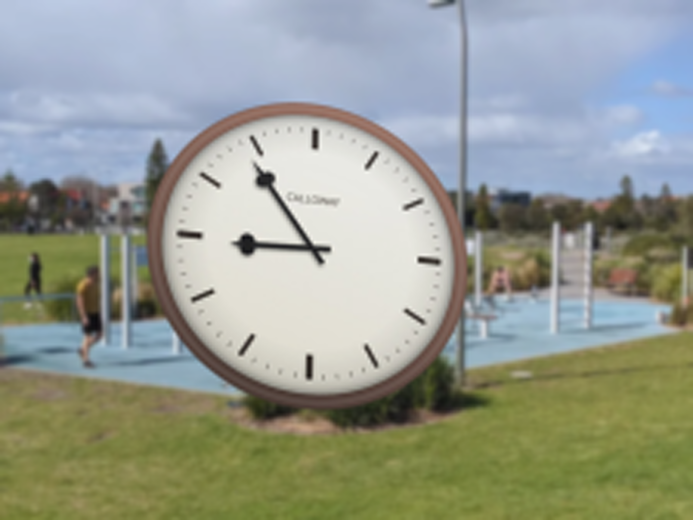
8:54
